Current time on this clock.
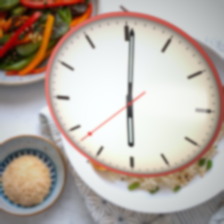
6:00:38
